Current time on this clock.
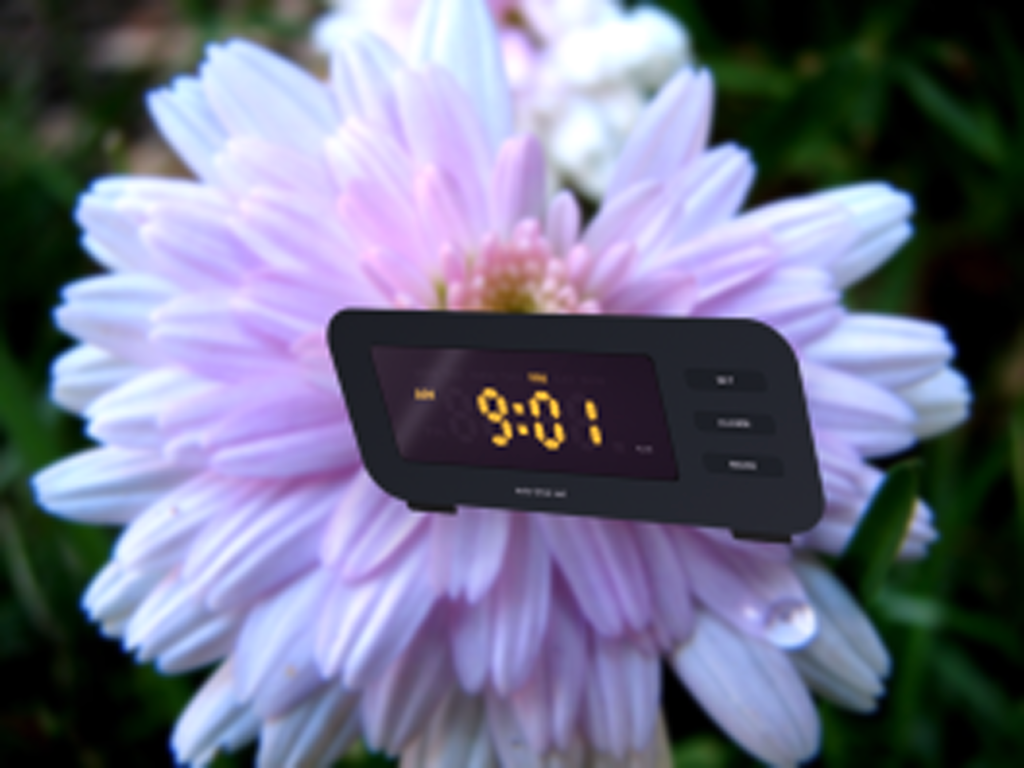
9:01
